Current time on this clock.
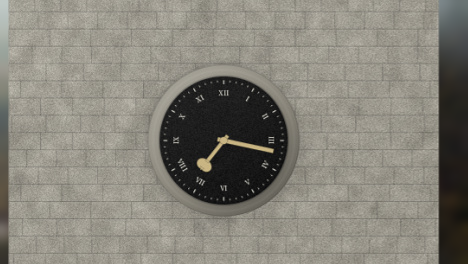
7:17
